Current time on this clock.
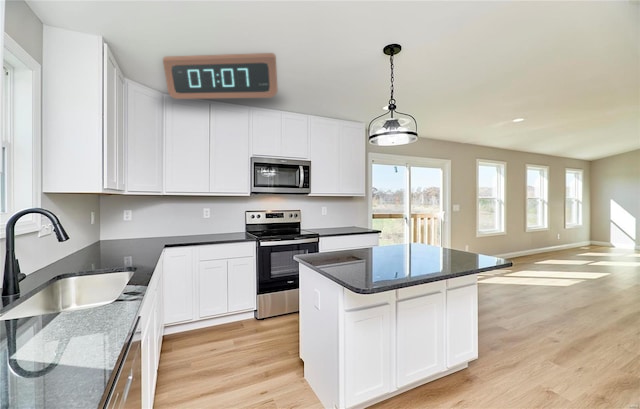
7:07
